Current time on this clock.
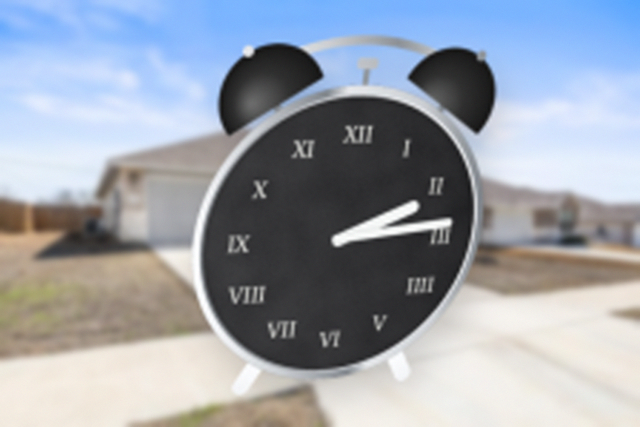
2:14
